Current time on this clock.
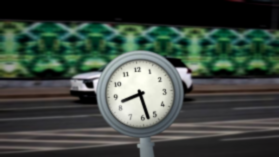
8:28
